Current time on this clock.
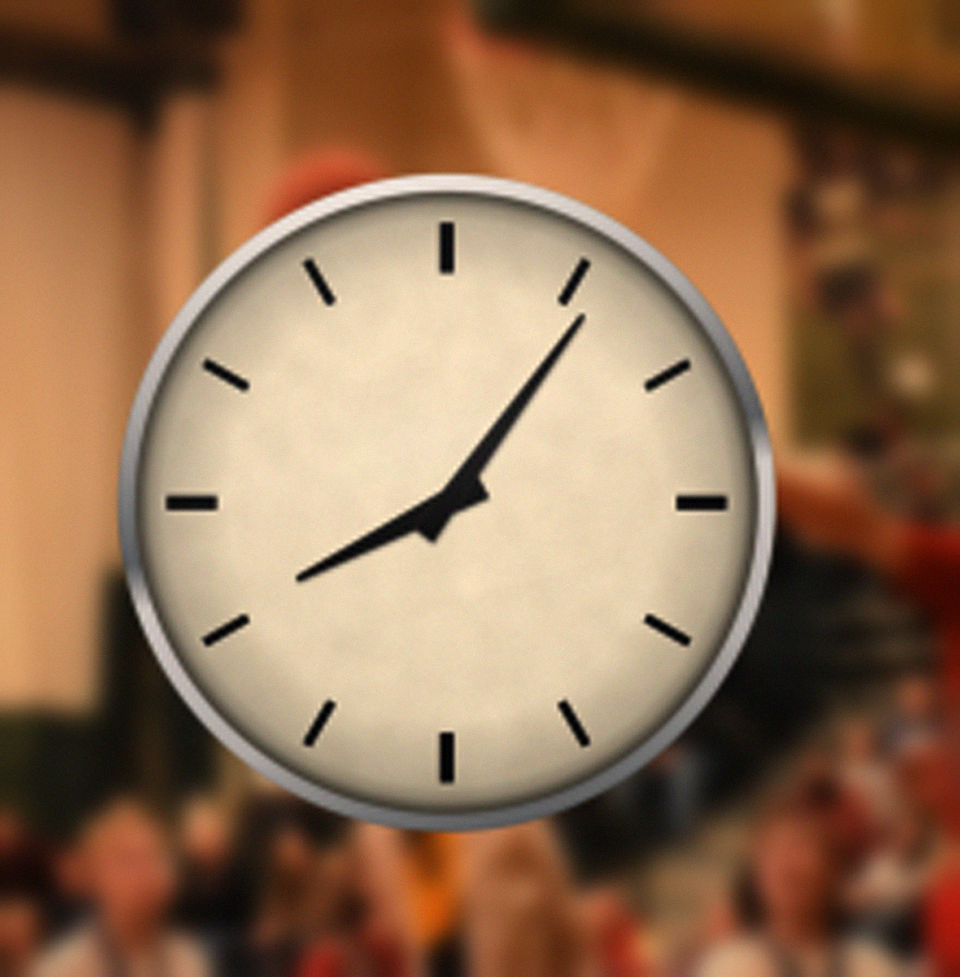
8:06
